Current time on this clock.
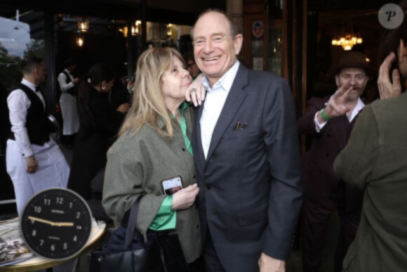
2:46
